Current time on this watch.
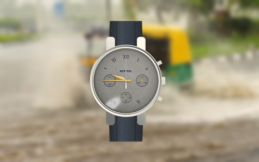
9:45
